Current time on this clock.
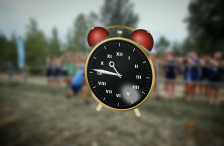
10:46
